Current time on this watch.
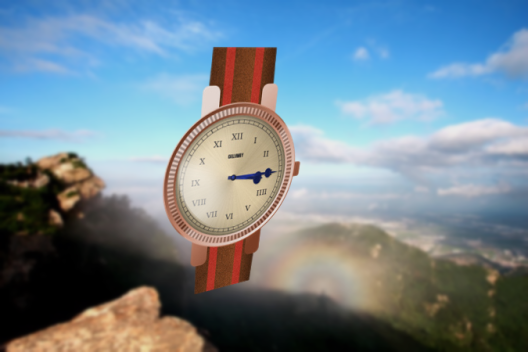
3:15
